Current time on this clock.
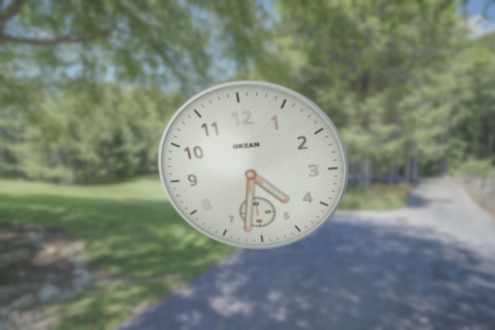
4:32
